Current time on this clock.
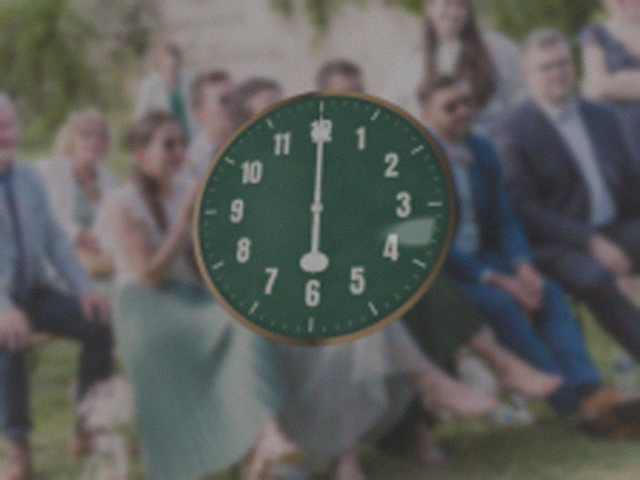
6:00
